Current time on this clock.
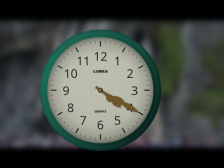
4:20
